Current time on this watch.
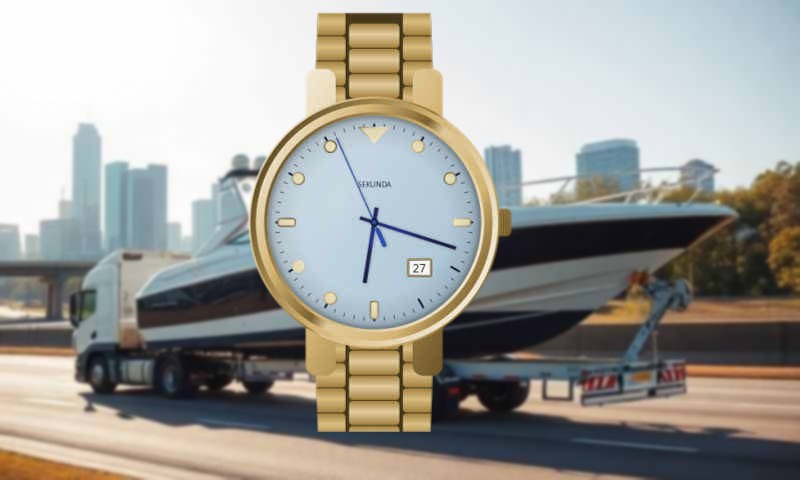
6:17:56
